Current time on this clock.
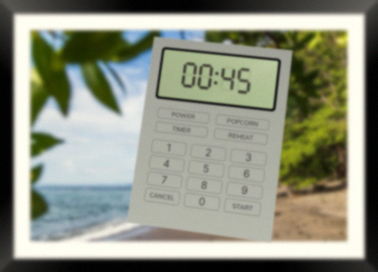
0:45
